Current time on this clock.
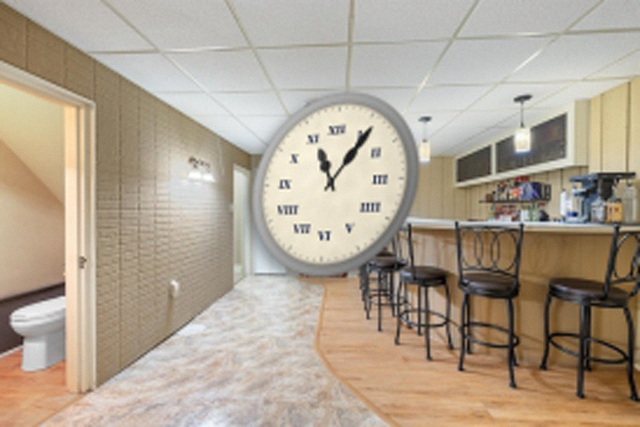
11:06
